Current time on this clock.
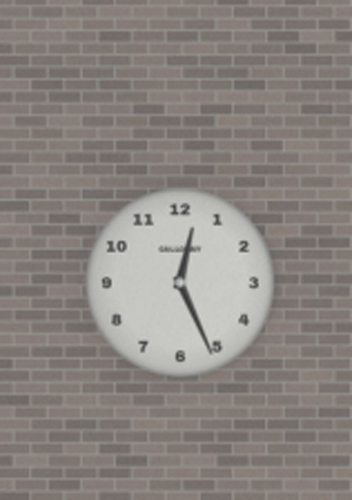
12:26
